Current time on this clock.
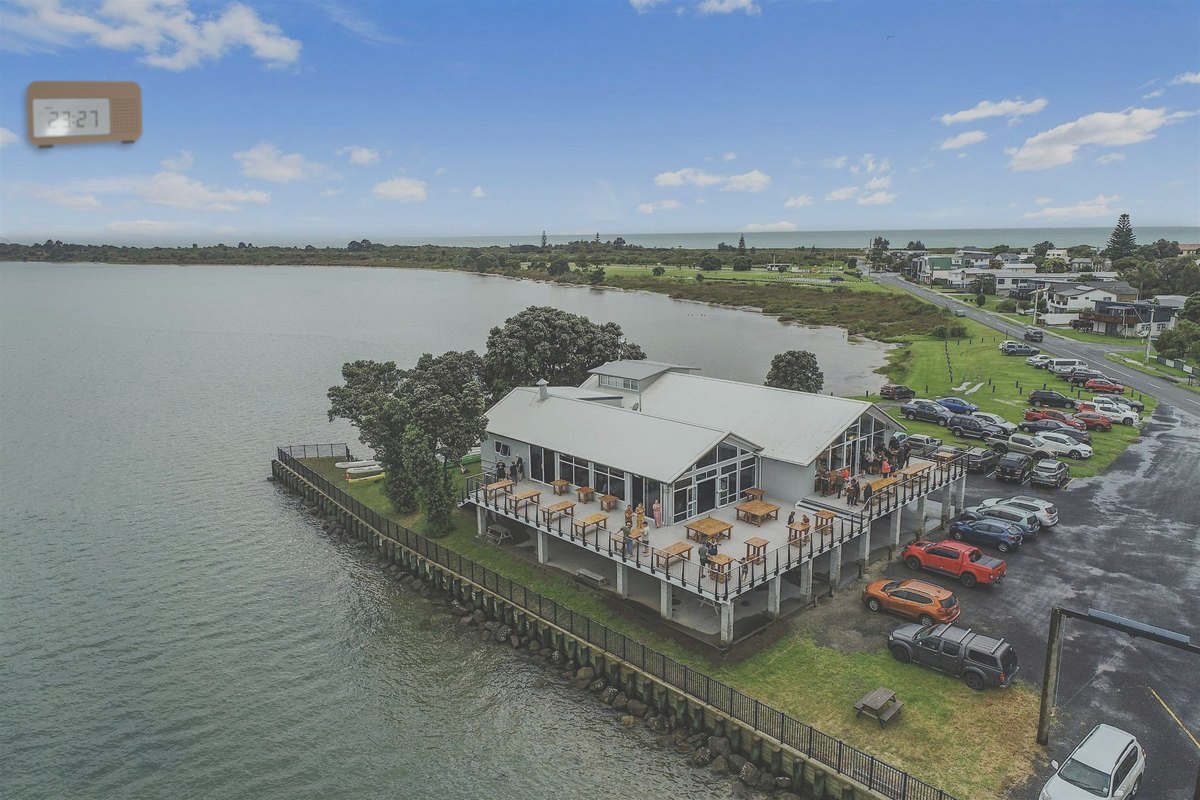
23:27
